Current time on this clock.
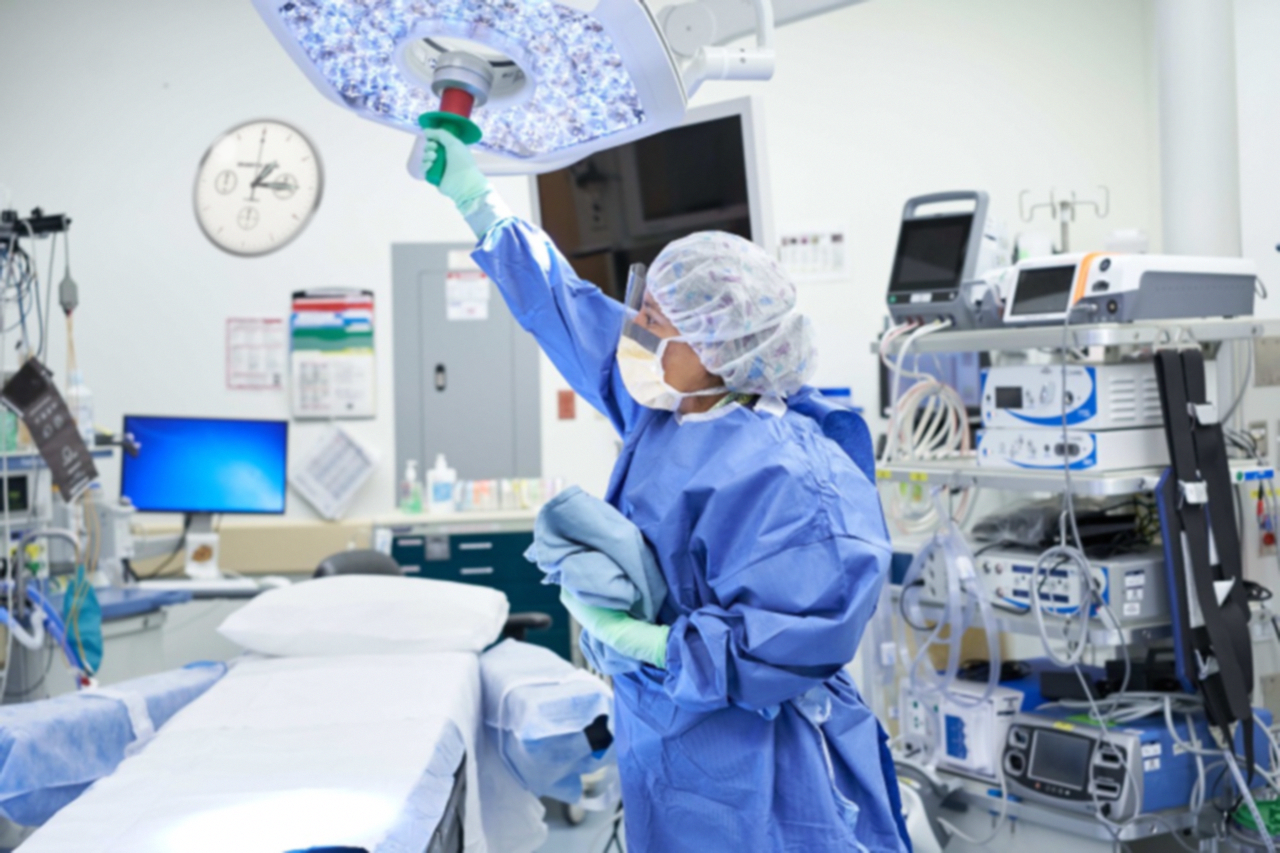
1:15
